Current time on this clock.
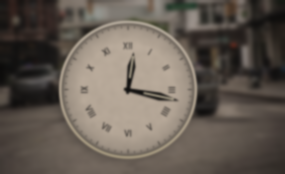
12:17
